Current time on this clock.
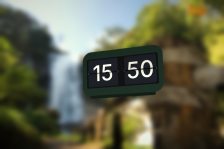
15:50
